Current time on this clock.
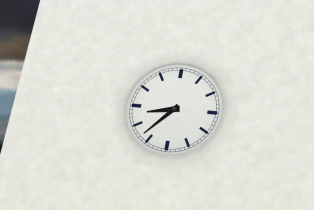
8:37
